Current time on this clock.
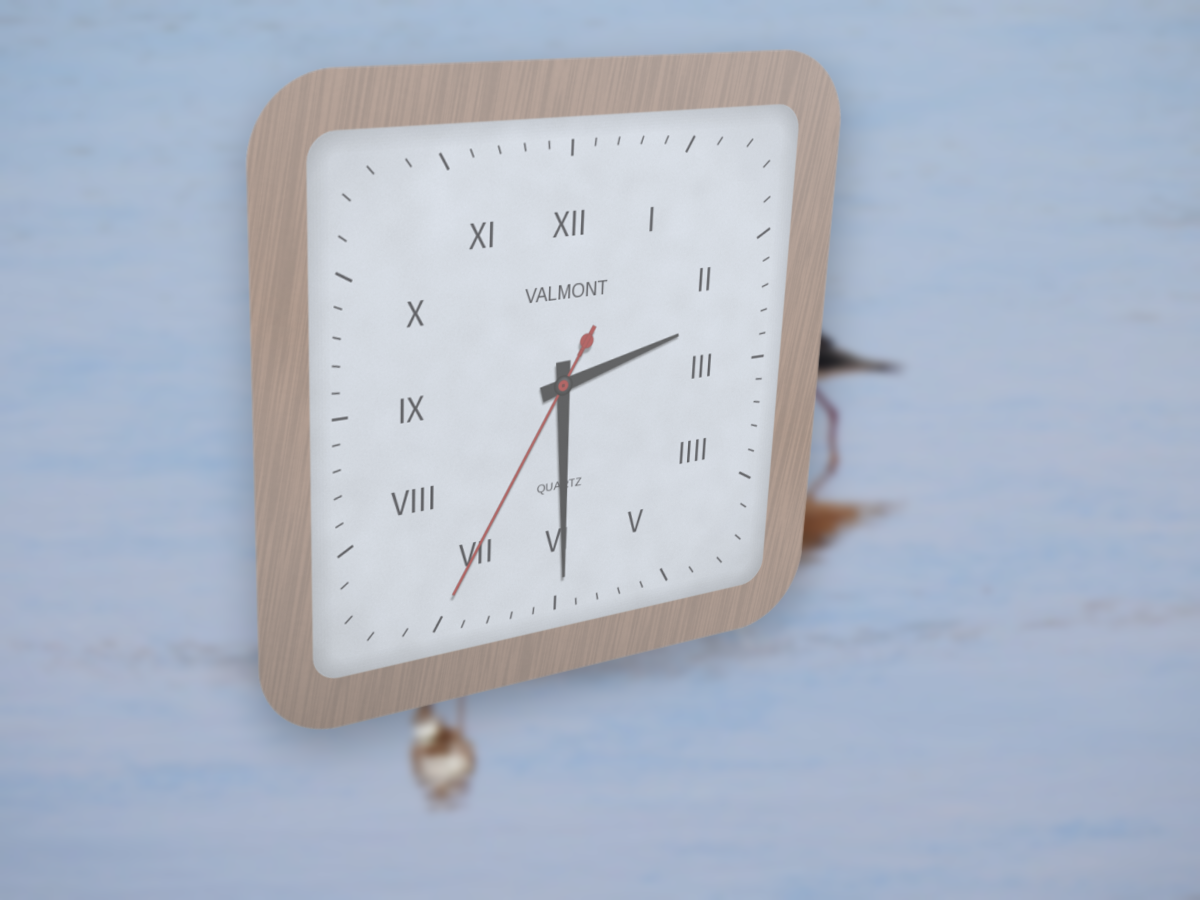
2:29:35
